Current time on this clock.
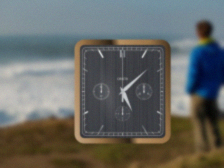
5:08
